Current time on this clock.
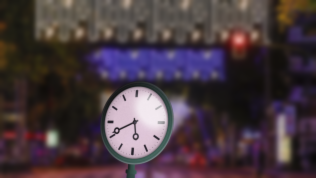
5:41
